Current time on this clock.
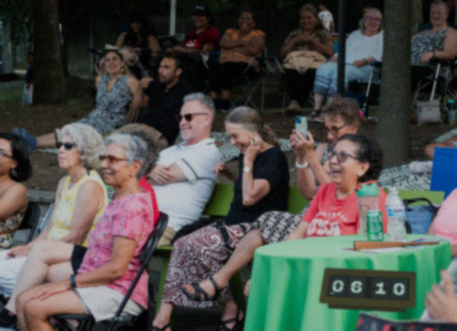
6:10
